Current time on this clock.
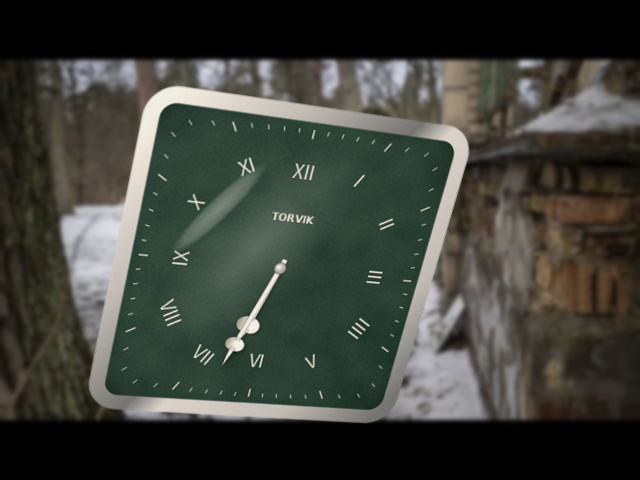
6:33
